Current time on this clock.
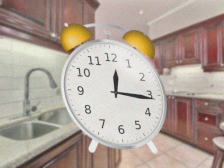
12:16
